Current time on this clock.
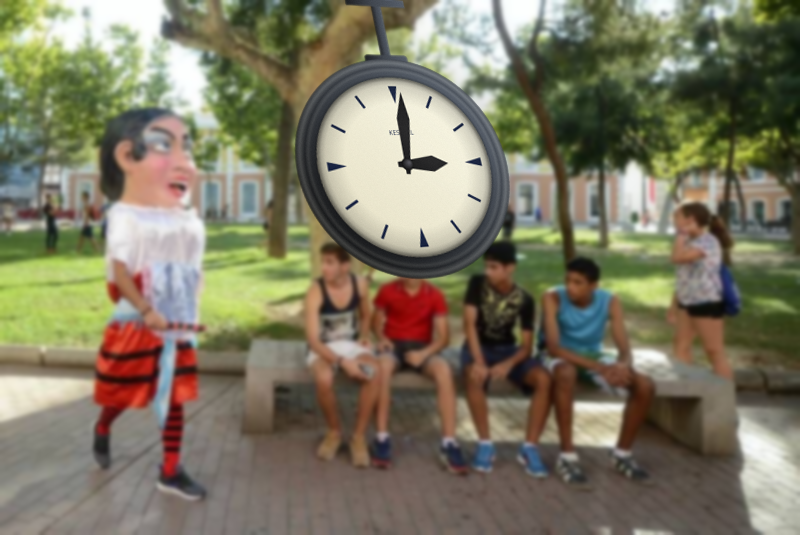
3:01
